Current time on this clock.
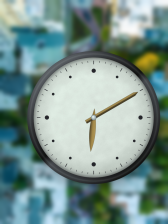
6:10
